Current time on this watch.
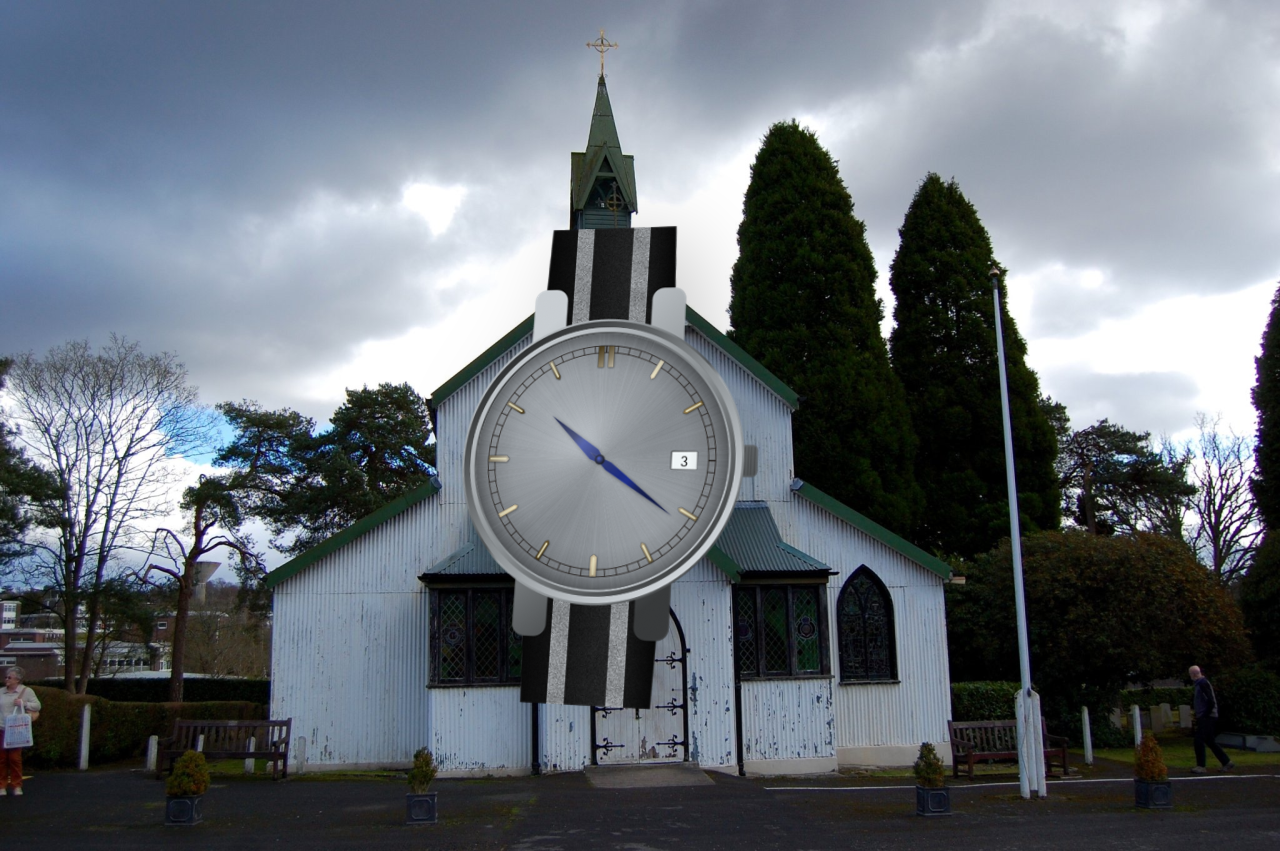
10:21
